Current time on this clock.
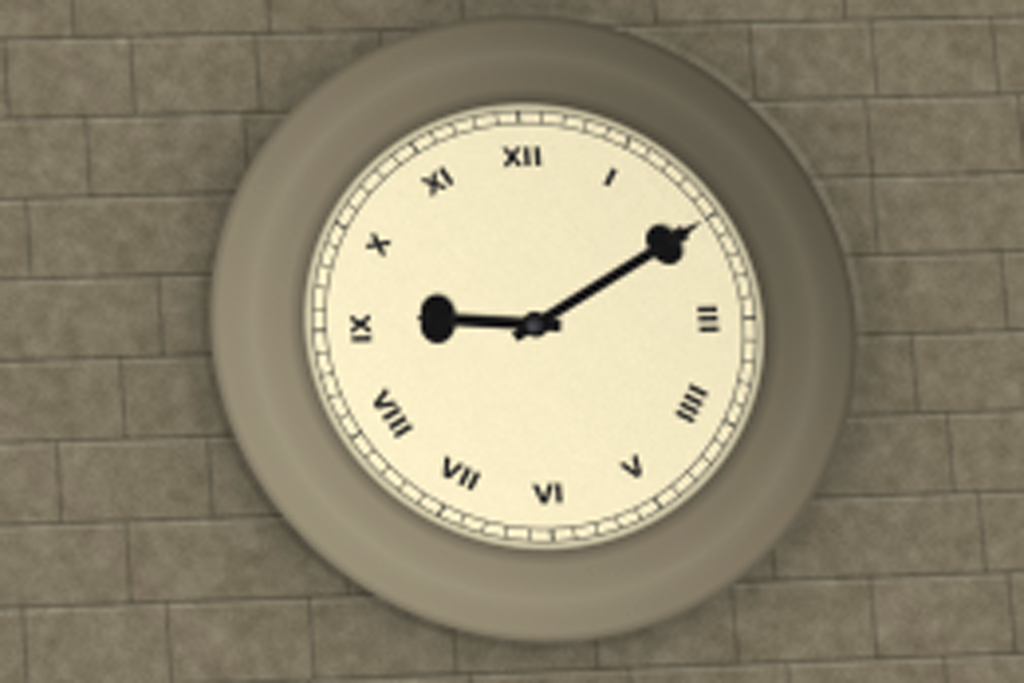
9:10
